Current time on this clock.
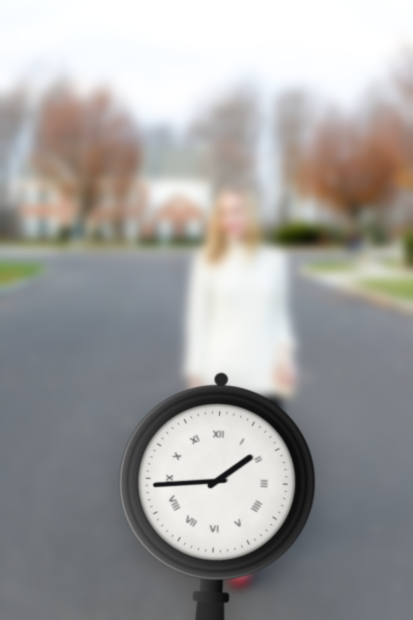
1:44
